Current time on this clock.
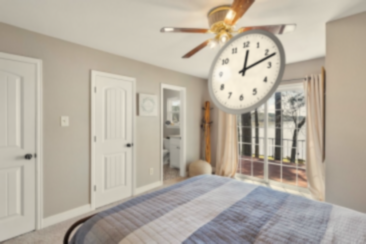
12:12
